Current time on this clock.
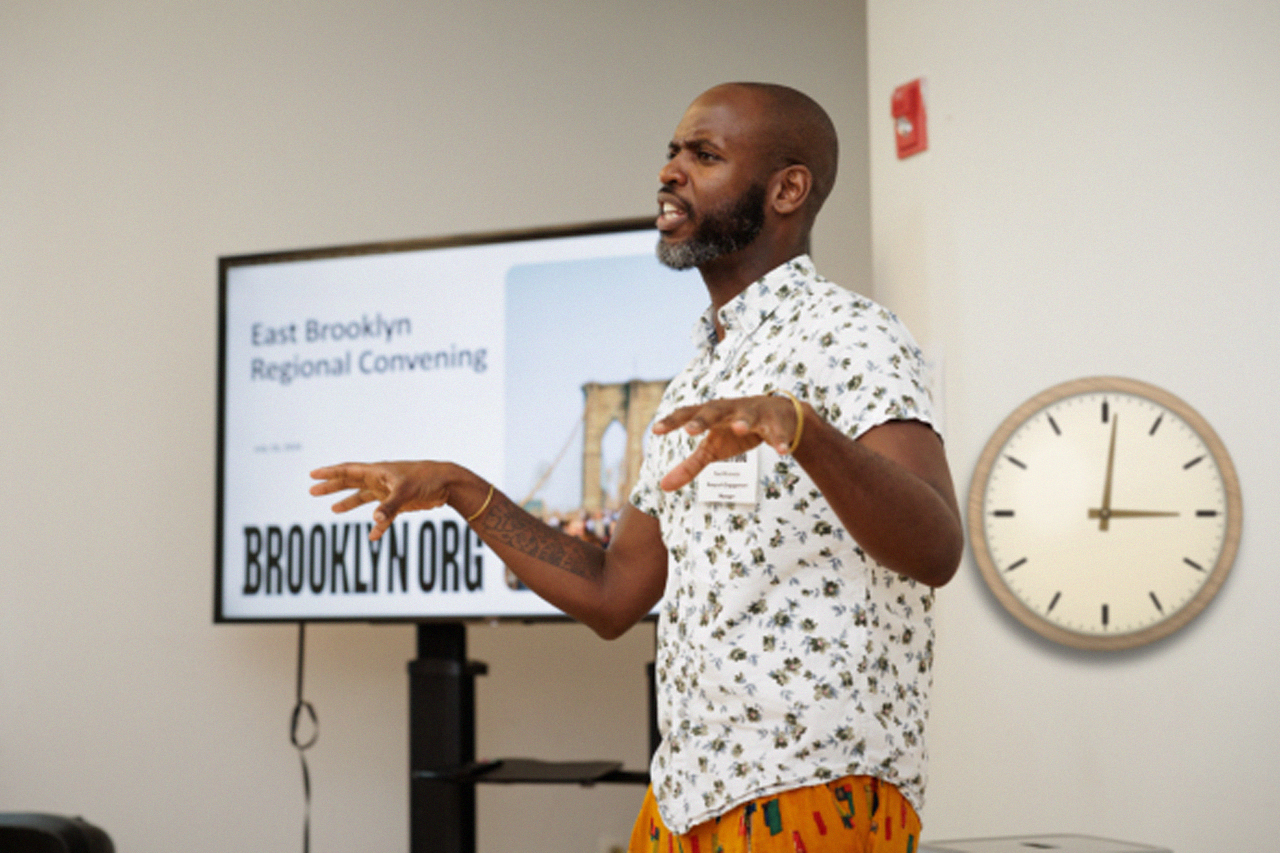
3:01
